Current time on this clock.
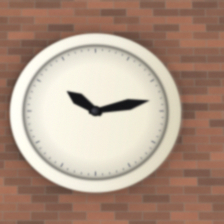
10:13
